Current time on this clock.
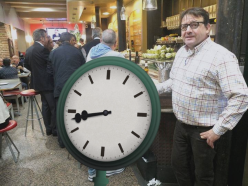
8:43
